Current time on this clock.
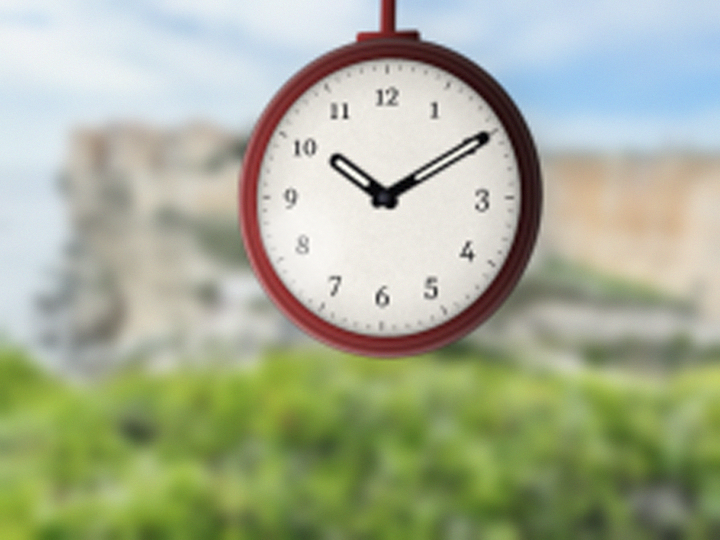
10:10
